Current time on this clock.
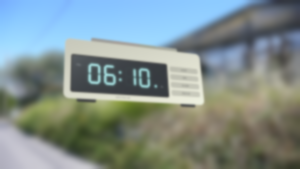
6:10
